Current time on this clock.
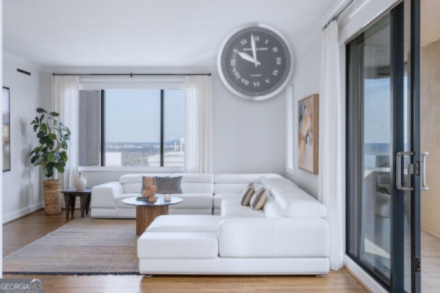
9:59
